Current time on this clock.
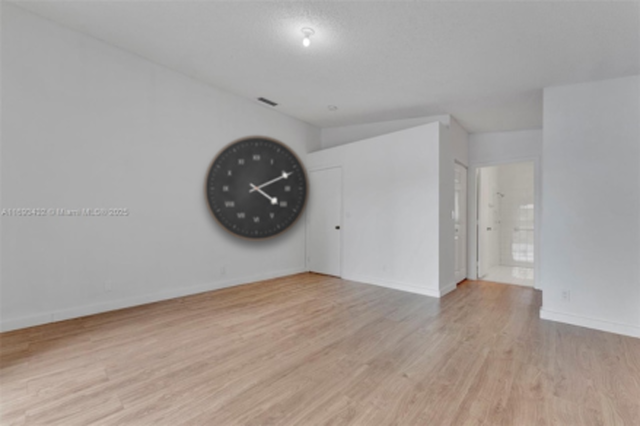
4:11
